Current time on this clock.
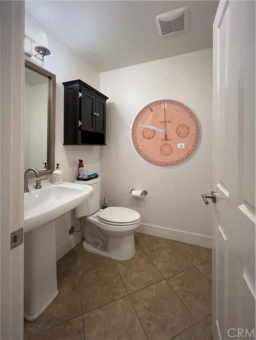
9:48
